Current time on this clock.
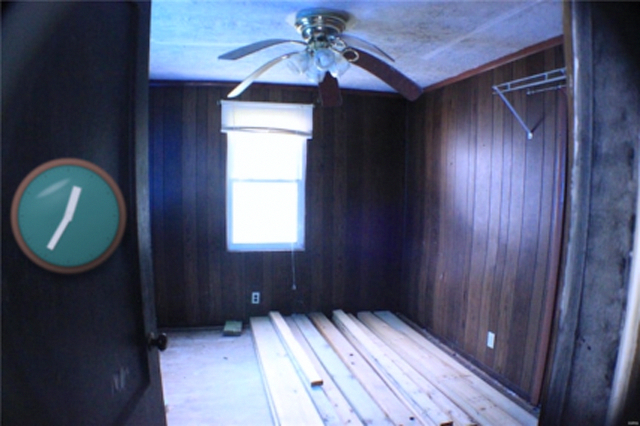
12:35
